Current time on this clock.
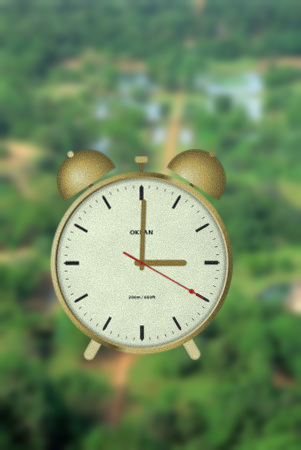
3:00:20
